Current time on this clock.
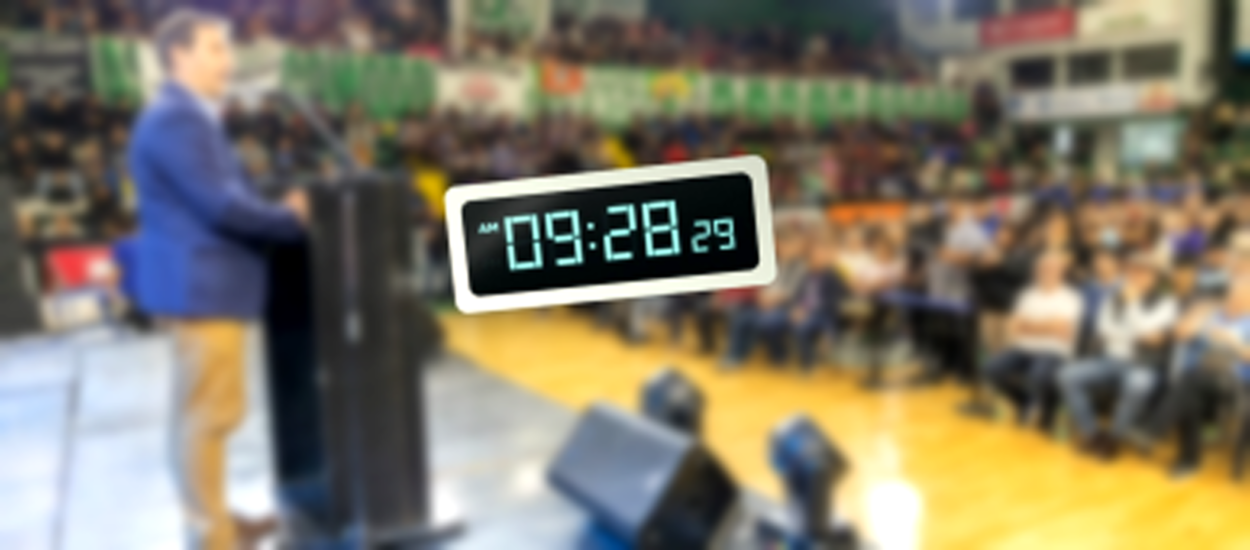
9:28:29
